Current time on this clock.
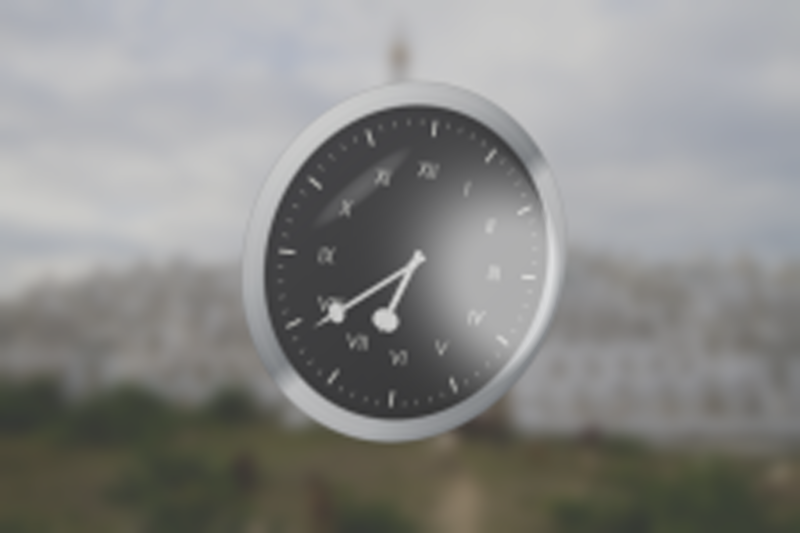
6:39
